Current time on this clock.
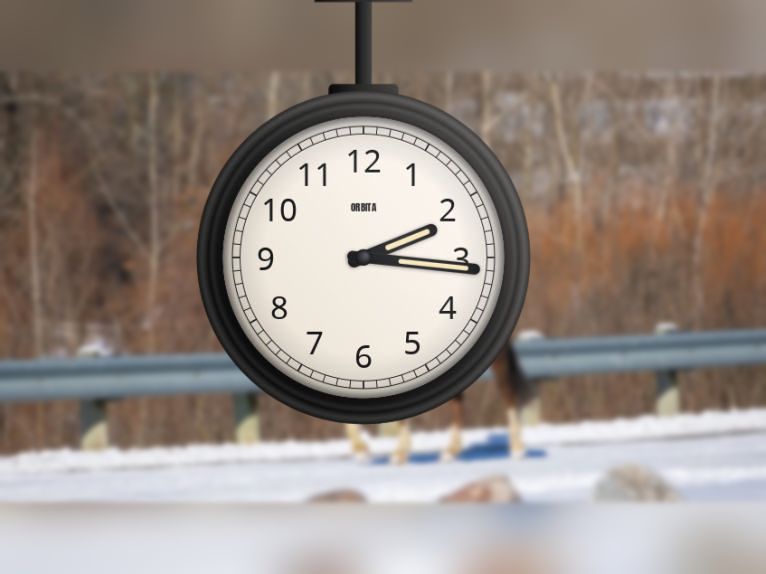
2:16
